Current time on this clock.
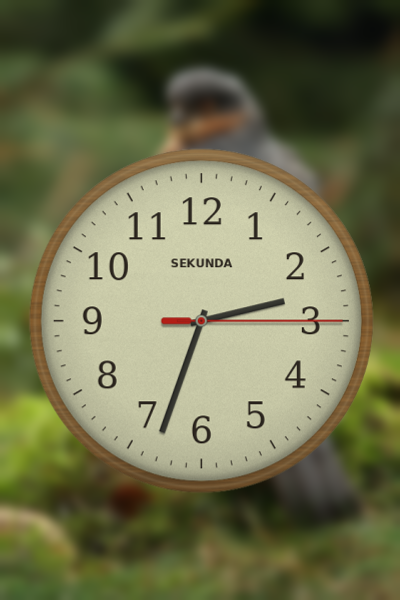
2:33:15
